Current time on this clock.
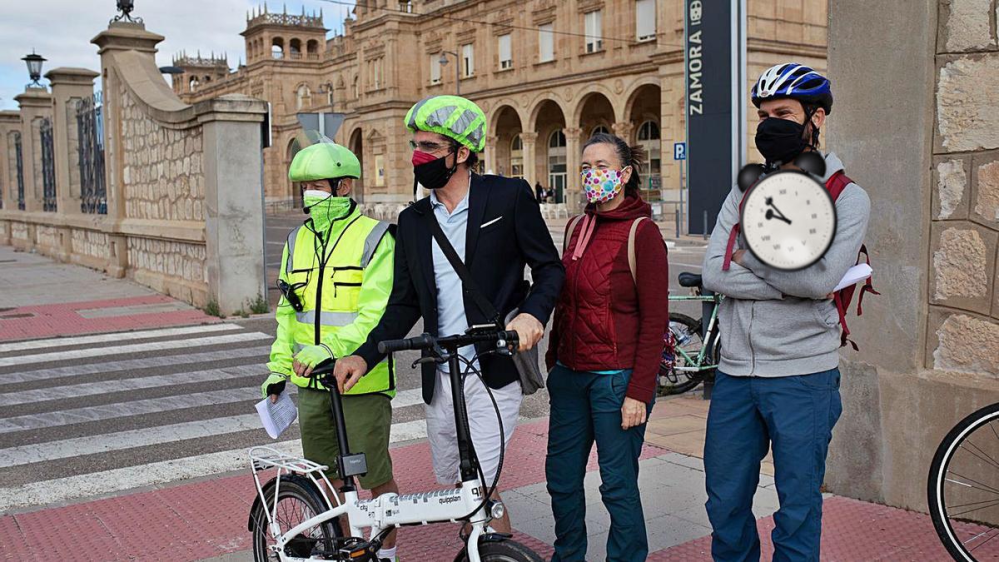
9:54
